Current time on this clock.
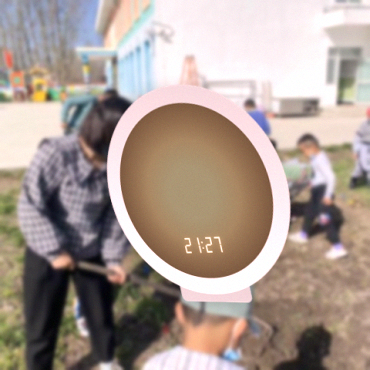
21:27
